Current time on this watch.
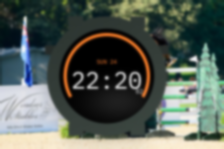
22:20
